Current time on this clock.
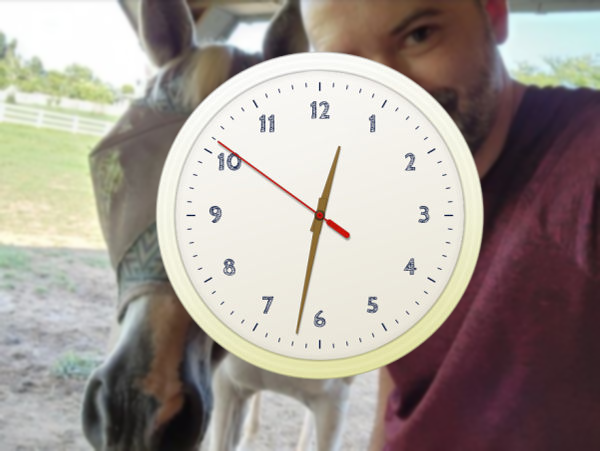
12:31:51
